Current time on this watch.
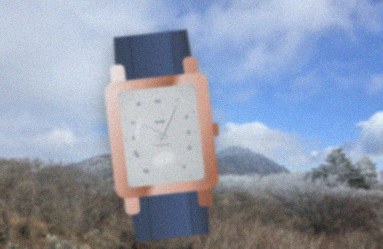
10:05
